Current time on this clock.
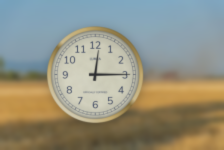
12:15
